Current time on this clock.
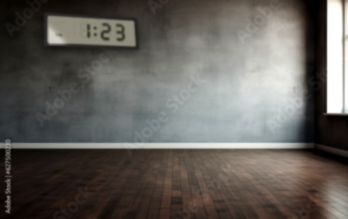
1:23
